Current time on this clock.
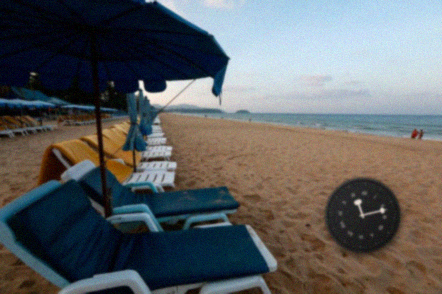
11:12
